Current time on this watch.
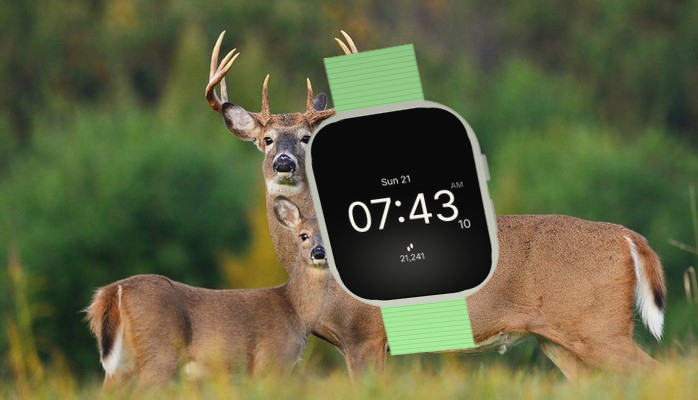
7:43:10
